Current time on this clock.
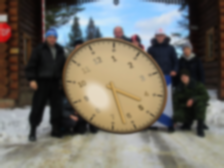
4:32
